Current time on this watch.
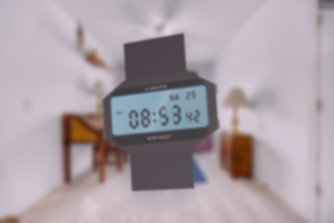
8:53:42
